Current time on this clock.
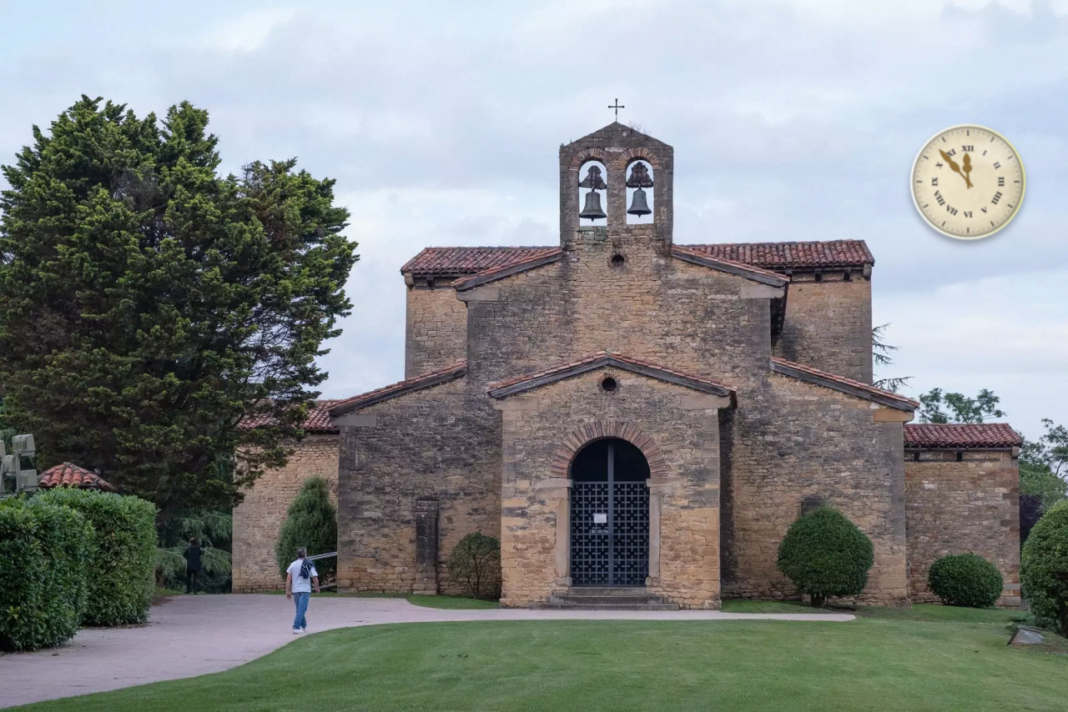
11:53
